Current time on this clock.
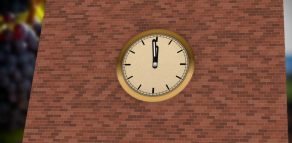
11:59
